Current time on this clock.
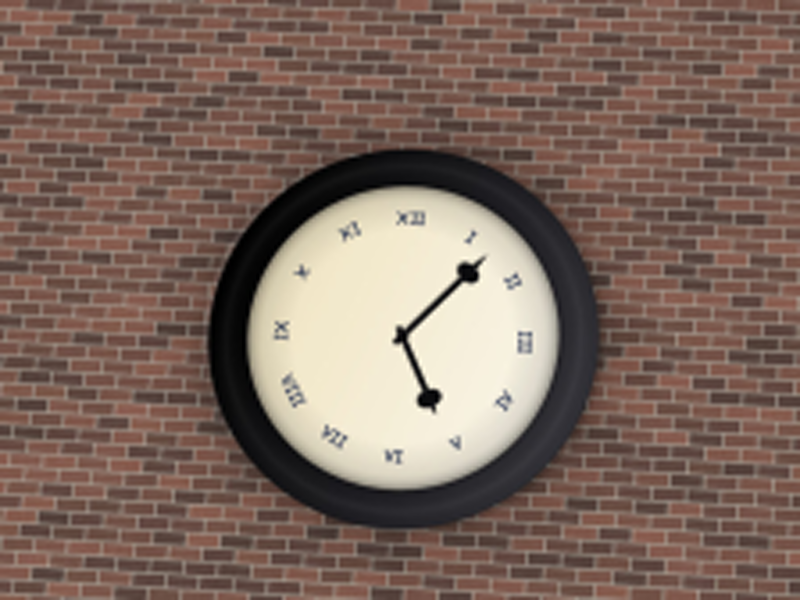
5:07
